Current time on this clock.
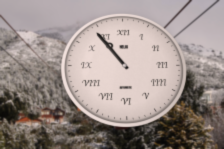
10:54
